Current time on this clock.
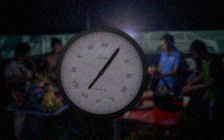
7:05
